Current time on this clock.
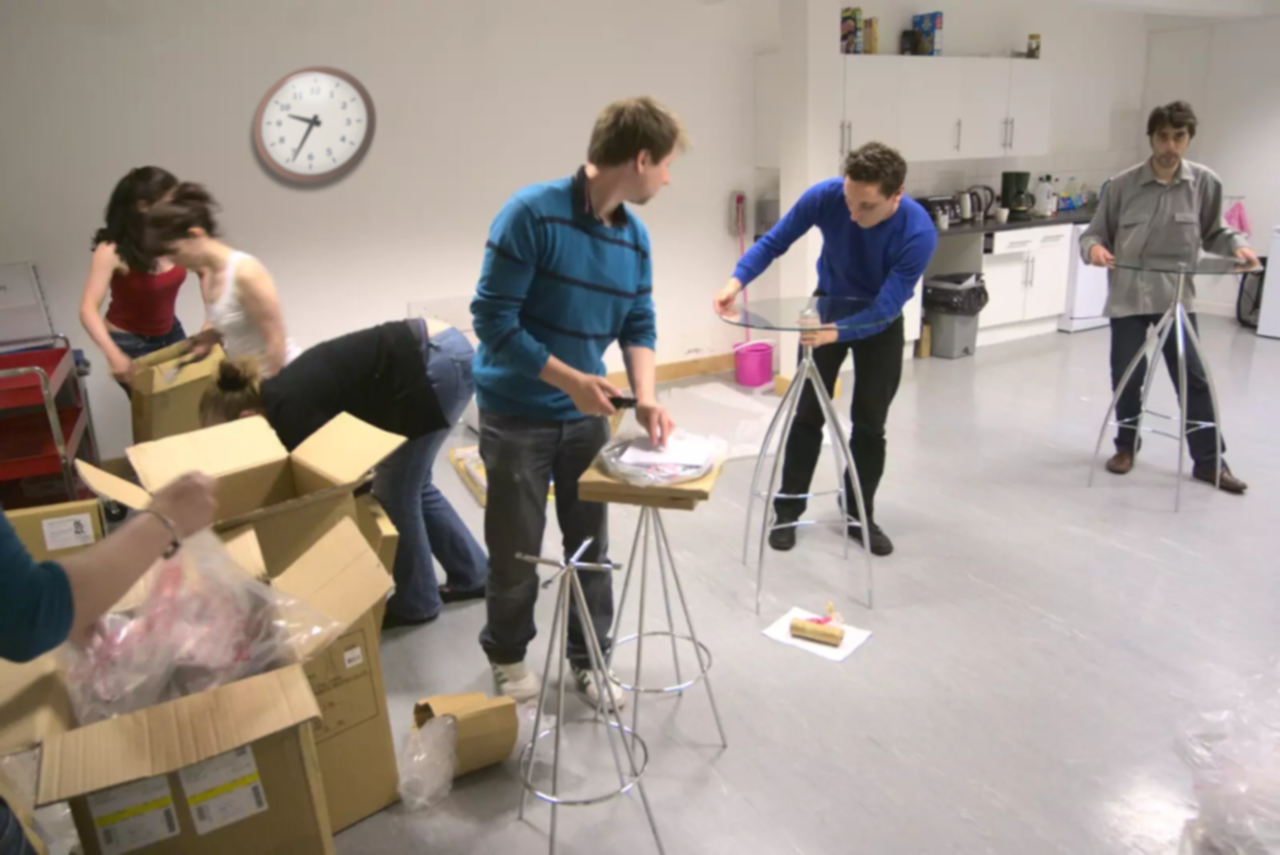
9:34
